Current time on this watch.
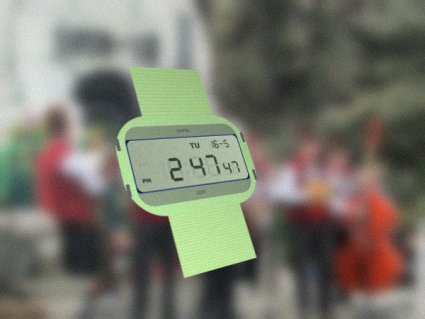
2:47:47
